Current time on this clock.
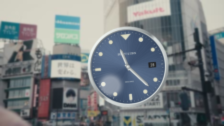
11:23
